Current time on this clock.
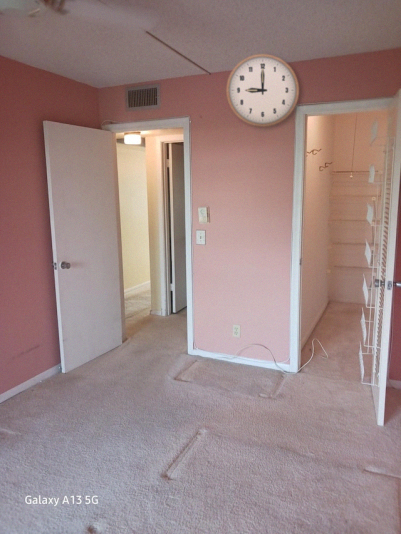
9:00
